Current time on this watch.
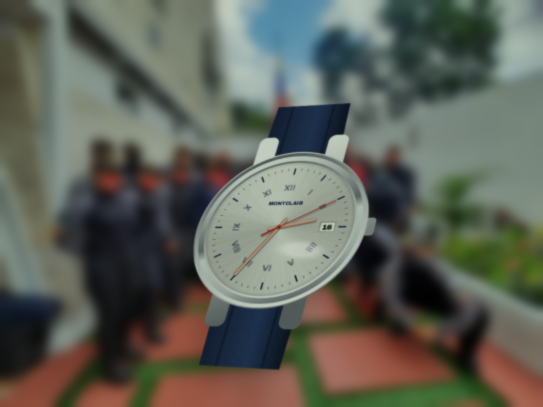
2:35:10
